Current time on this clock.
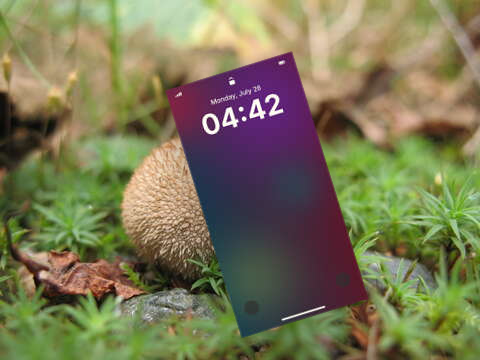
4:42
